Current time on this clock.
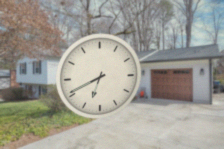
6:41
